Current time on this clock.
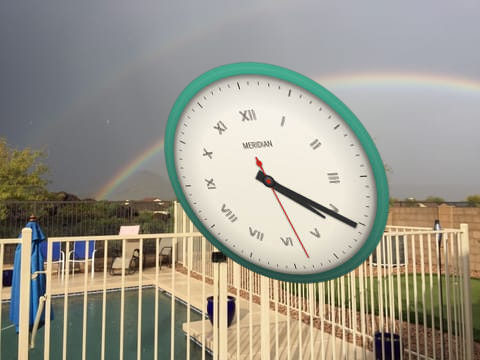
4:20:28
